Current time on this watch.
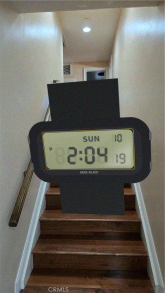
2:04:19
